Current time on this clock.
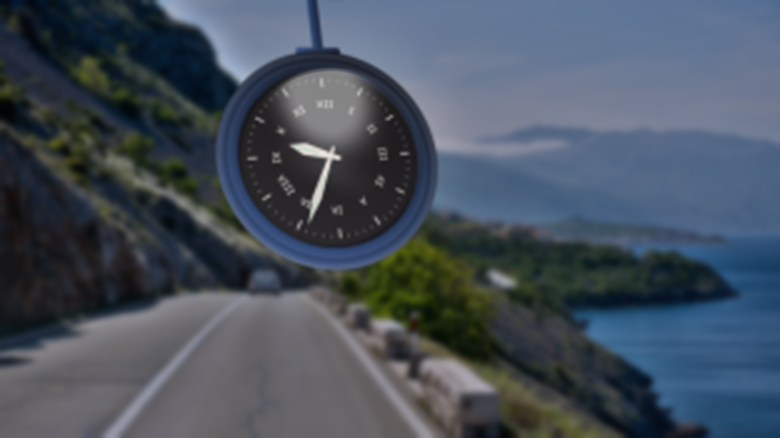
9:34
